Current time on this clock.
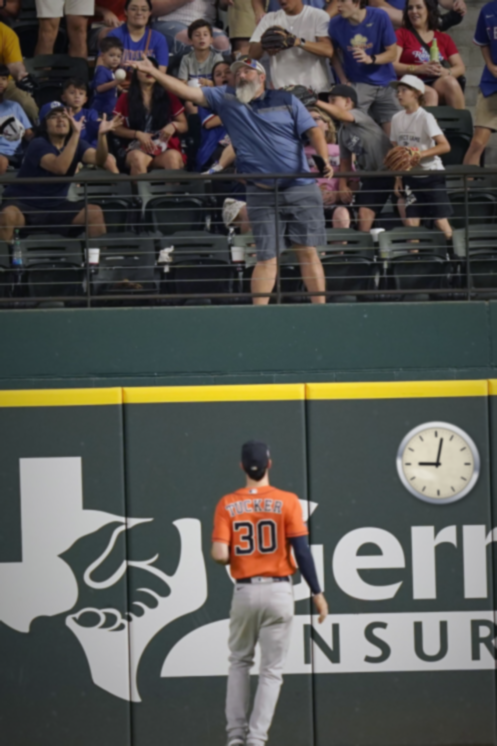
9:02
